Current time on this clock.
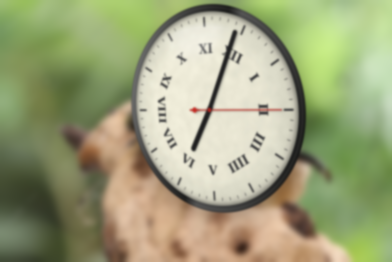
5:59:10
